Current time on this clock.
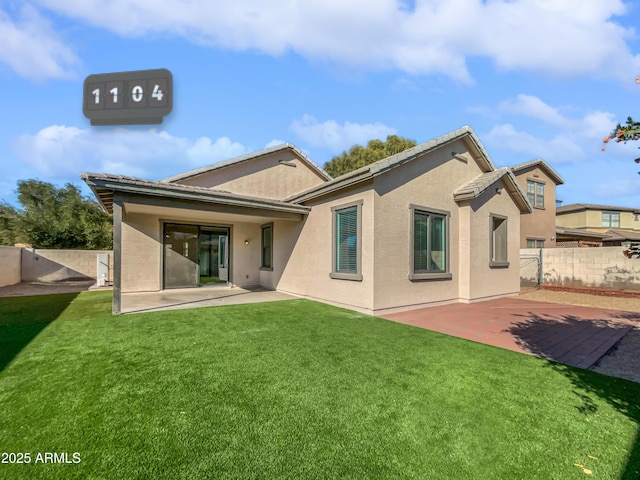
11:04
